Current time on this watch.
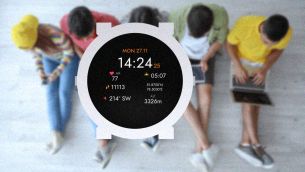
14:24
